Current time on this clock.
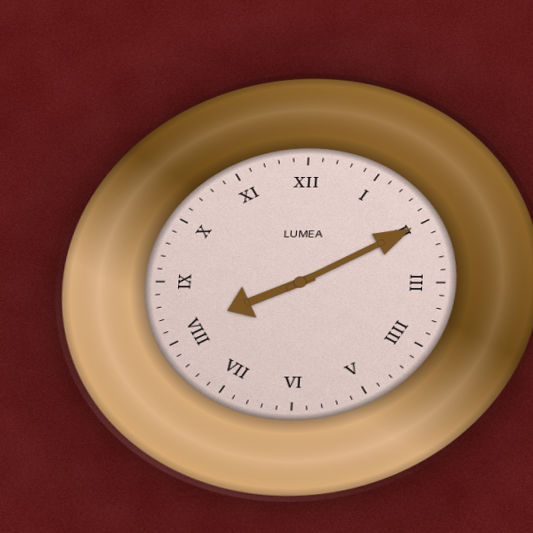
8:10
